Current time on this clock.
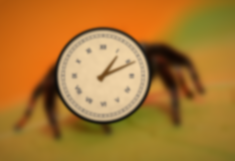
1:11
